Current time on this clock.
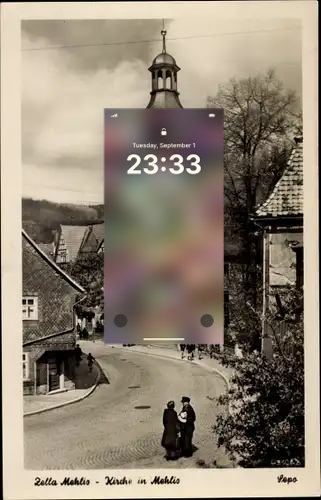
23:33
